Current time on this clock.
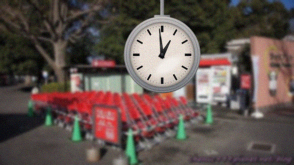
12:59
